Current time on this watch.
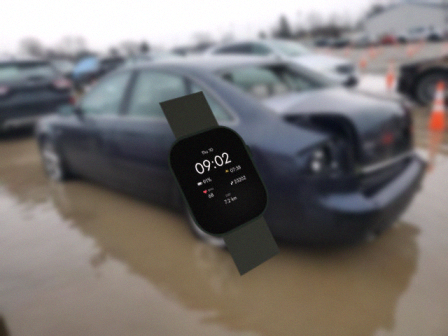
9:02
